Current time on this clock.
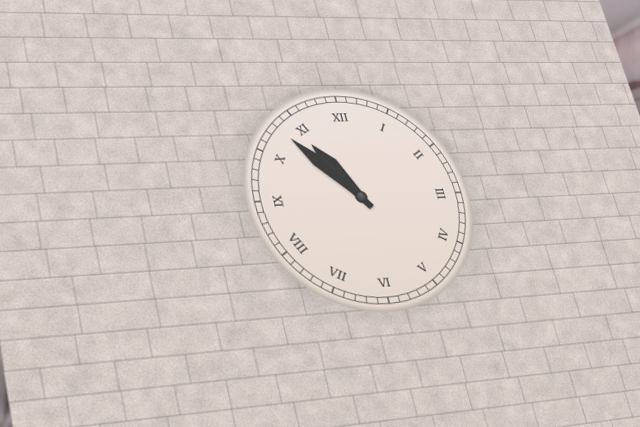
10:53
